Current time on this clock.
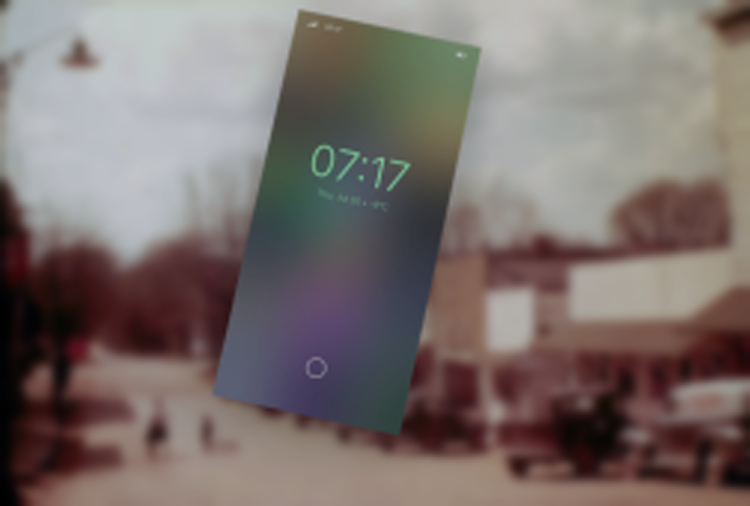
7:17
